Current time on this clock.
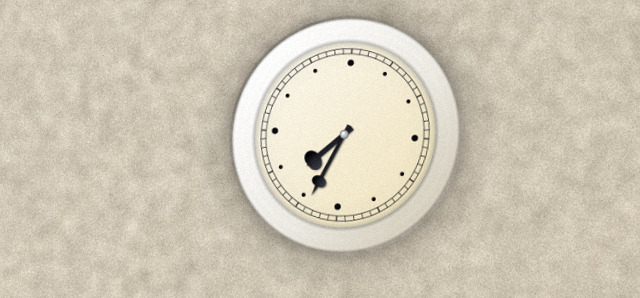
7:34
